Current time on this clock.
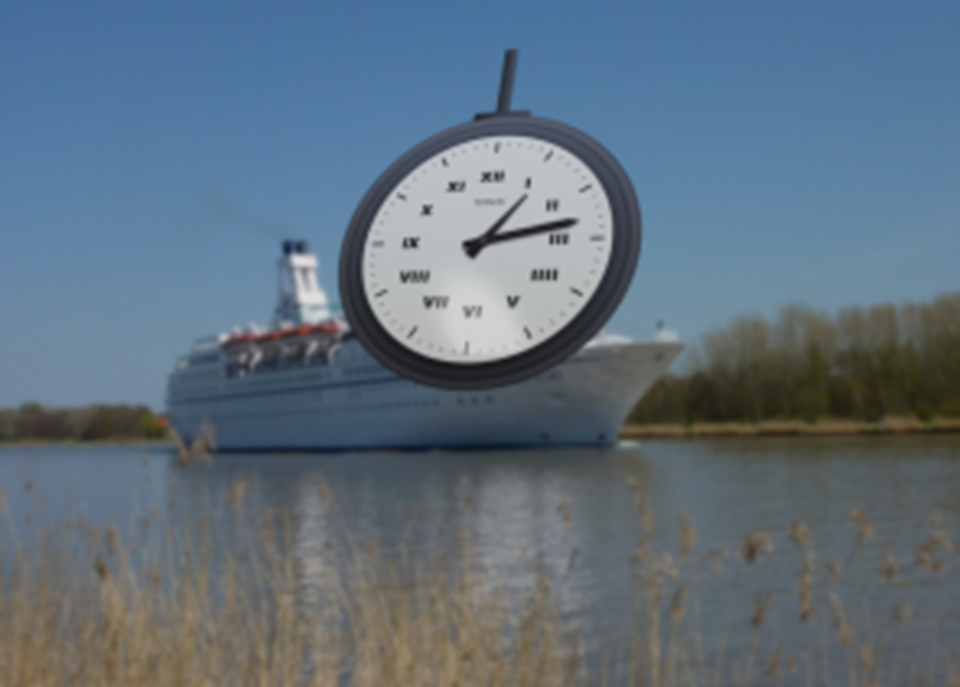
1:13
